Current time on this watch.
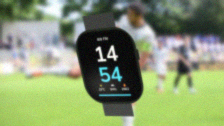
14:54
